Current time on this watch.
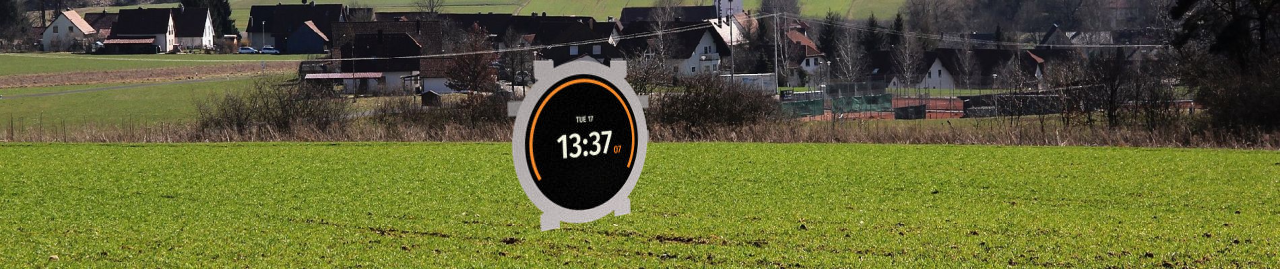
13:37:07
